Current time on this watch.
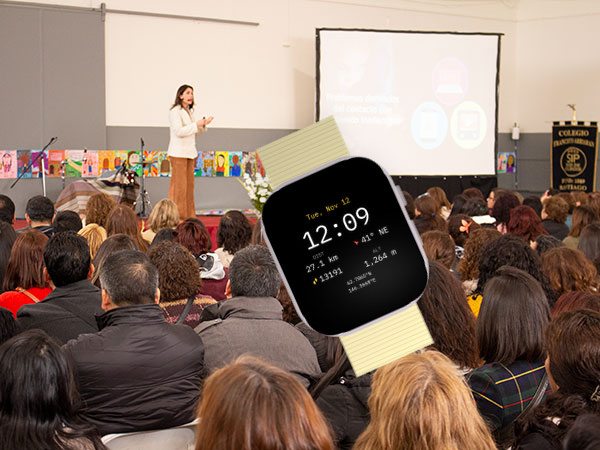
12:09
